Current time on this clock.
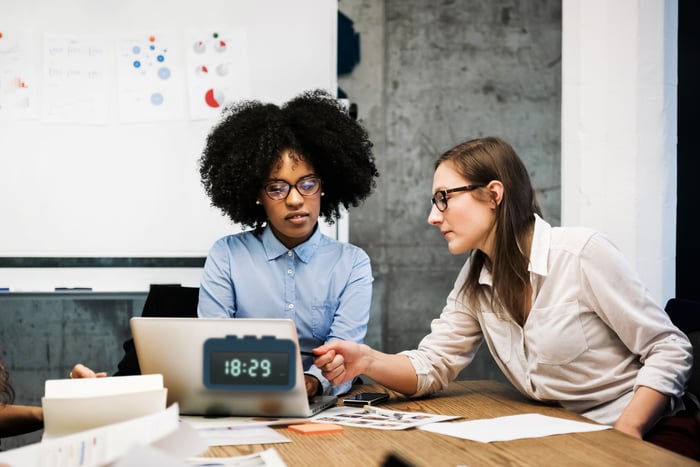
18:29
